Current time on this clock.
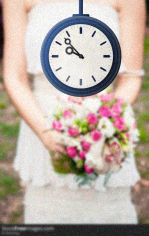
9:53
